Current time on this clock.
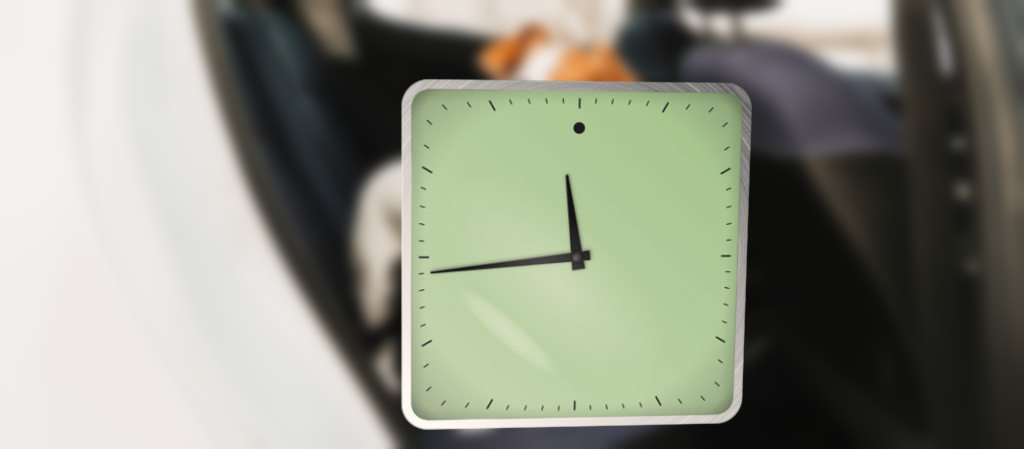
11:44
